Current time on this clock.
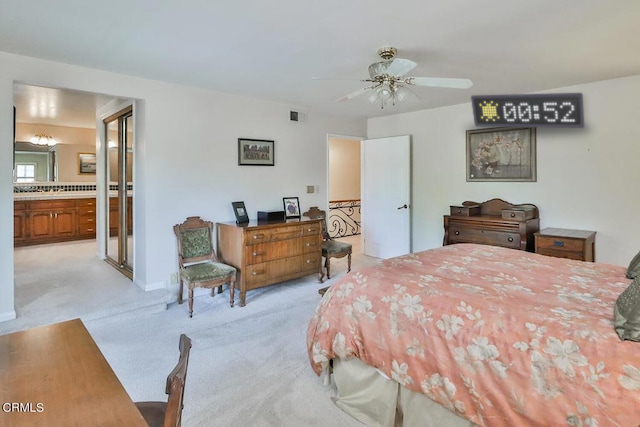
0:52
